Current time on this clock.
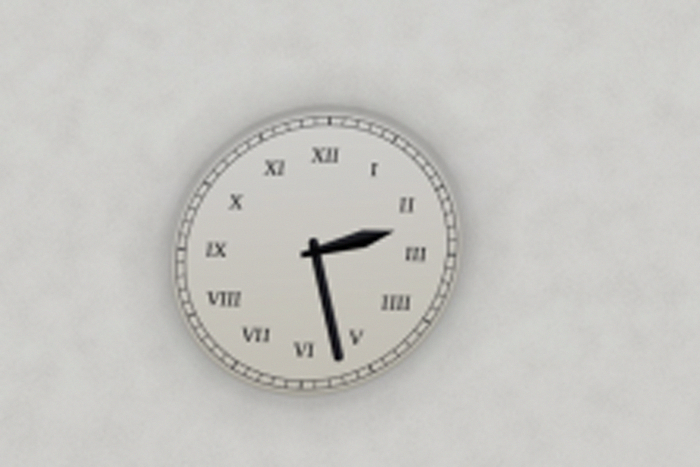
2:27
